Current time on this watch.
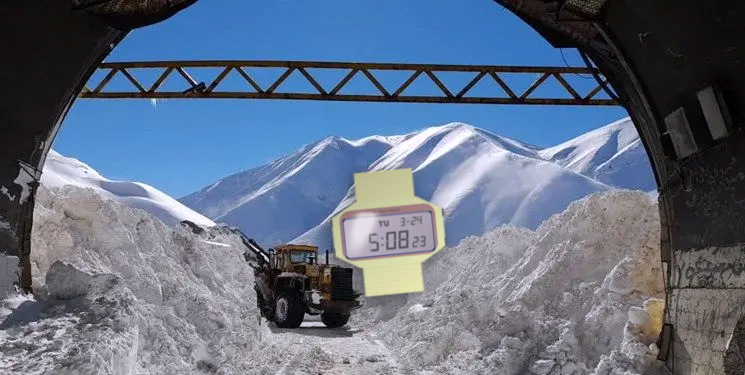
5:08:23
